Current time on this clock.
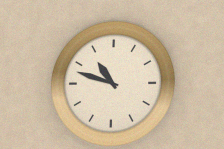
10:48
